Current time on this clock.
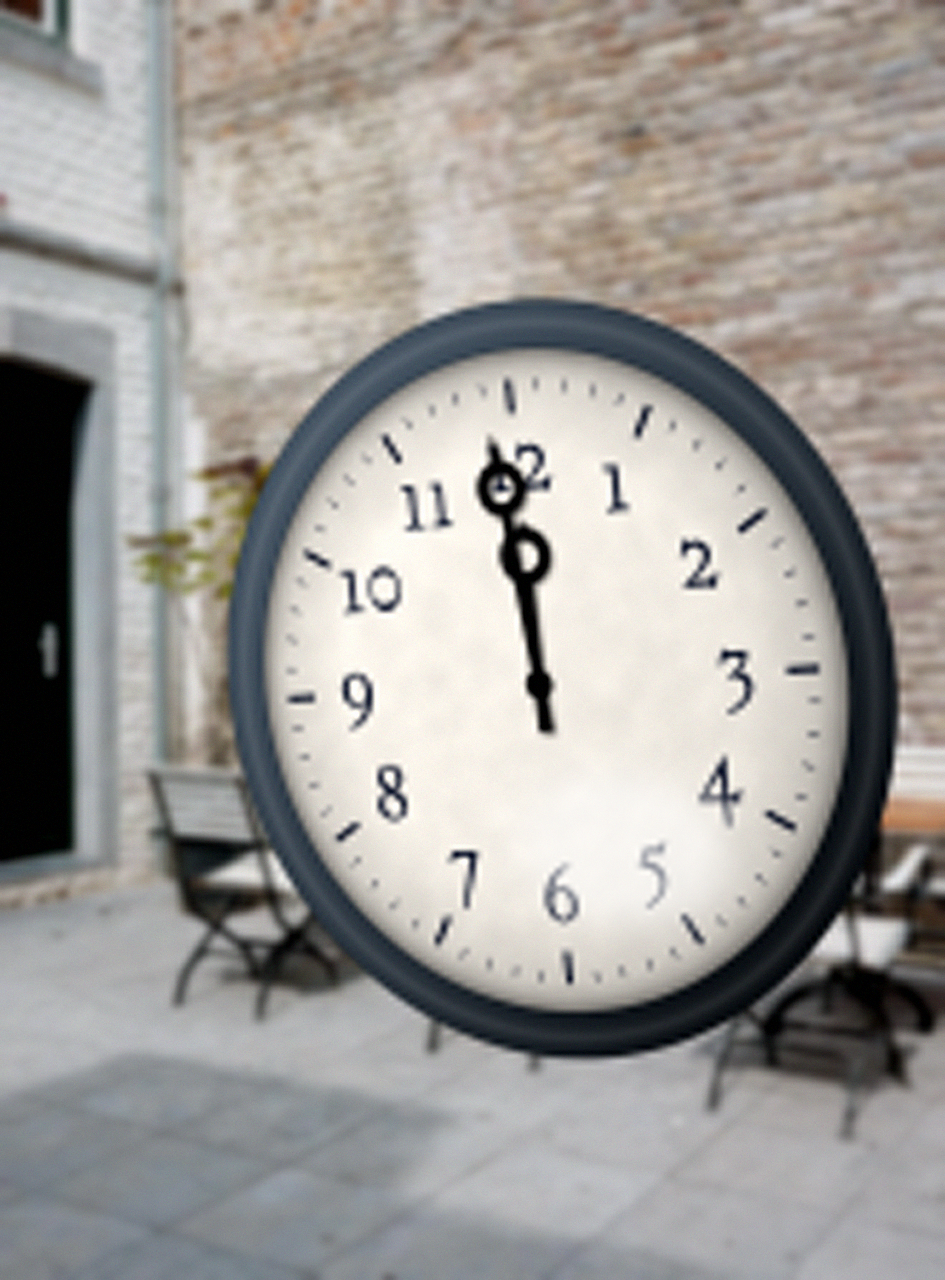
11:59
